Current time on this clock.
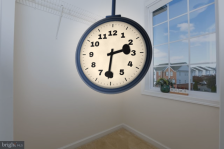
2:31
